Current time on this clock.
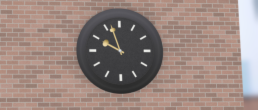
9:57
